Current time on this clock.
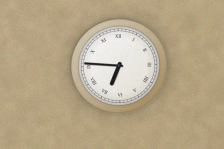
6:46
